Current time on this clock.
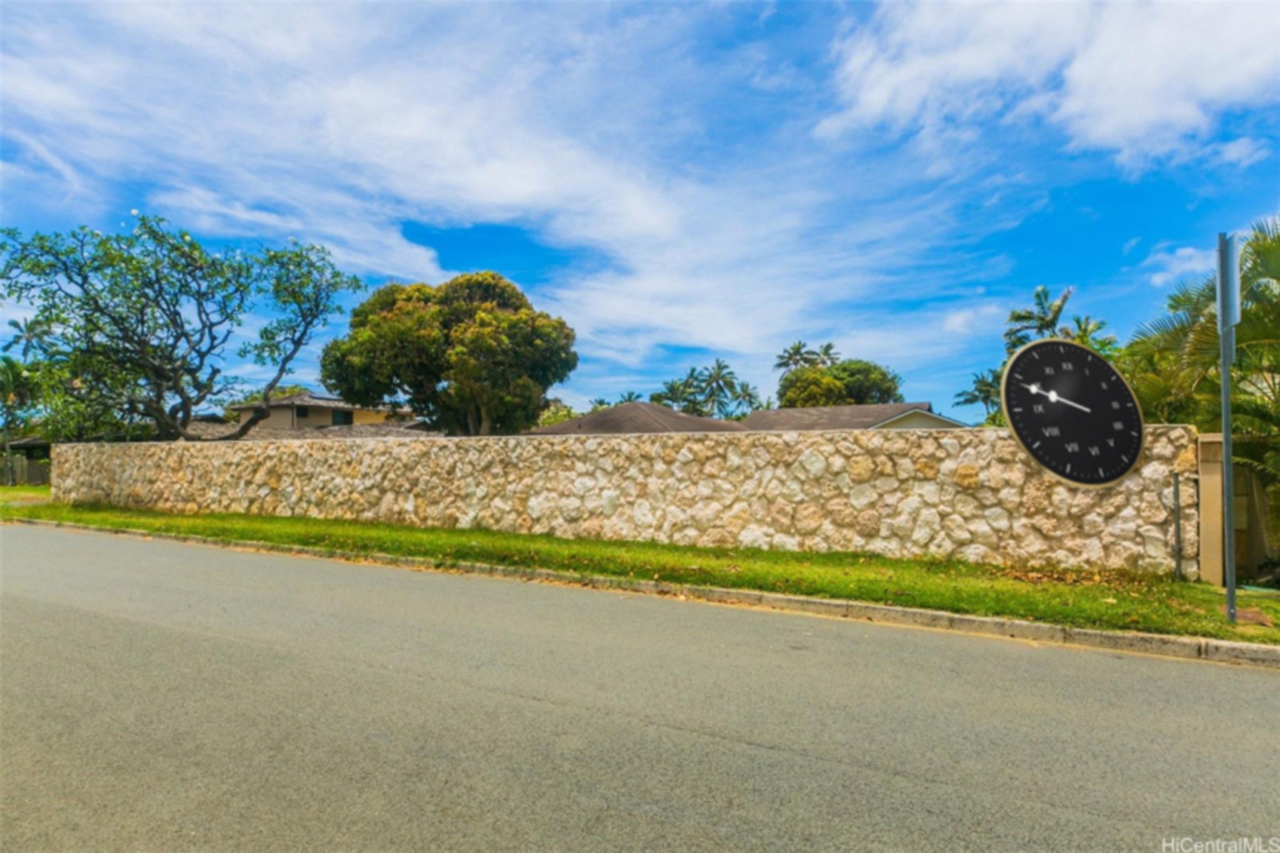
9:49
